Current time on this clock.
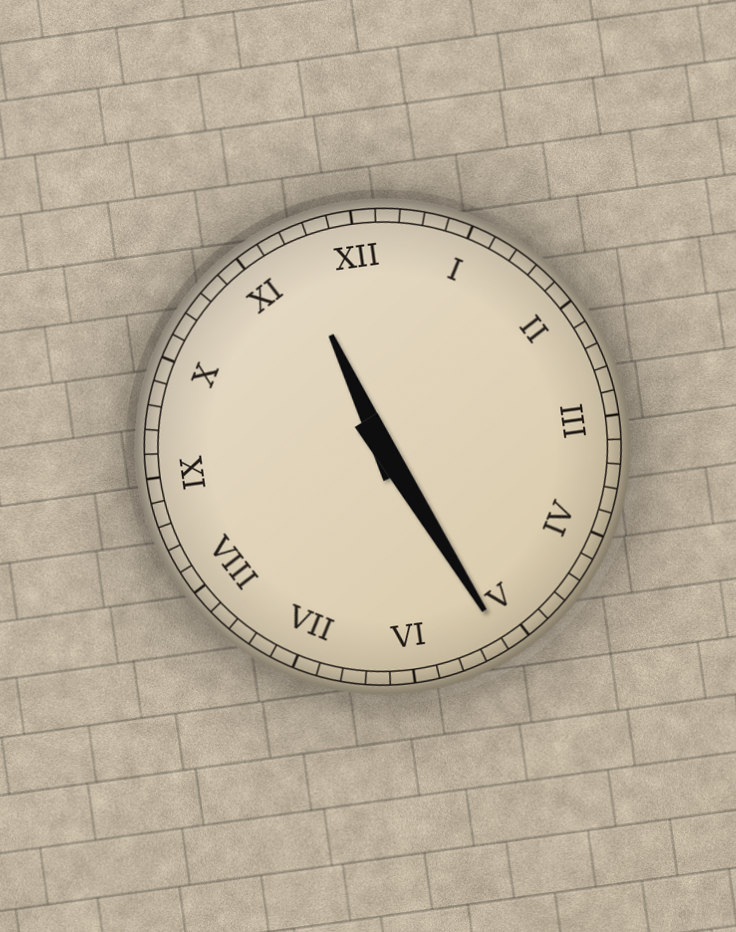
11:26
